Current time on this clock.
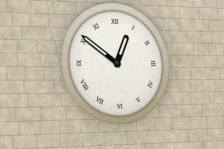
12:51
